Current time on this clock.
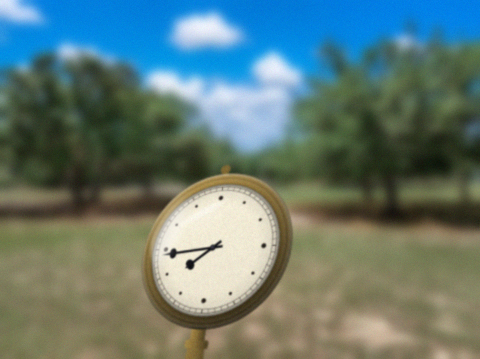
7:44
